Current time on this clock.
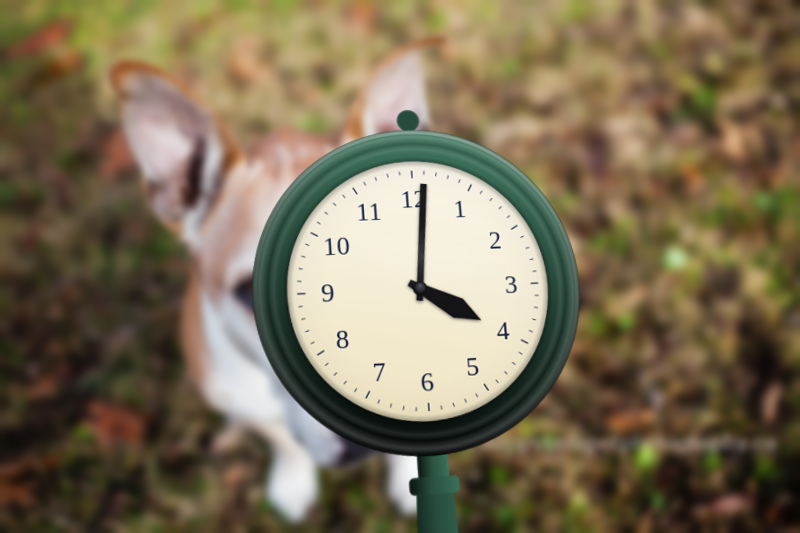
4:01
